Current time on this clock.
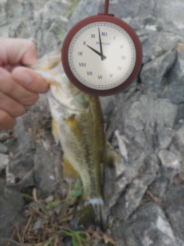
9:58
